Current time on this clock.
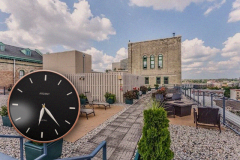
6:23
